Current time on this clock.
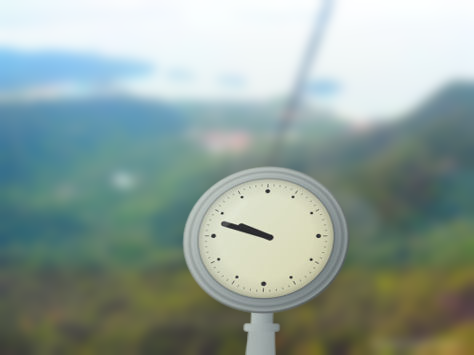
9:48
